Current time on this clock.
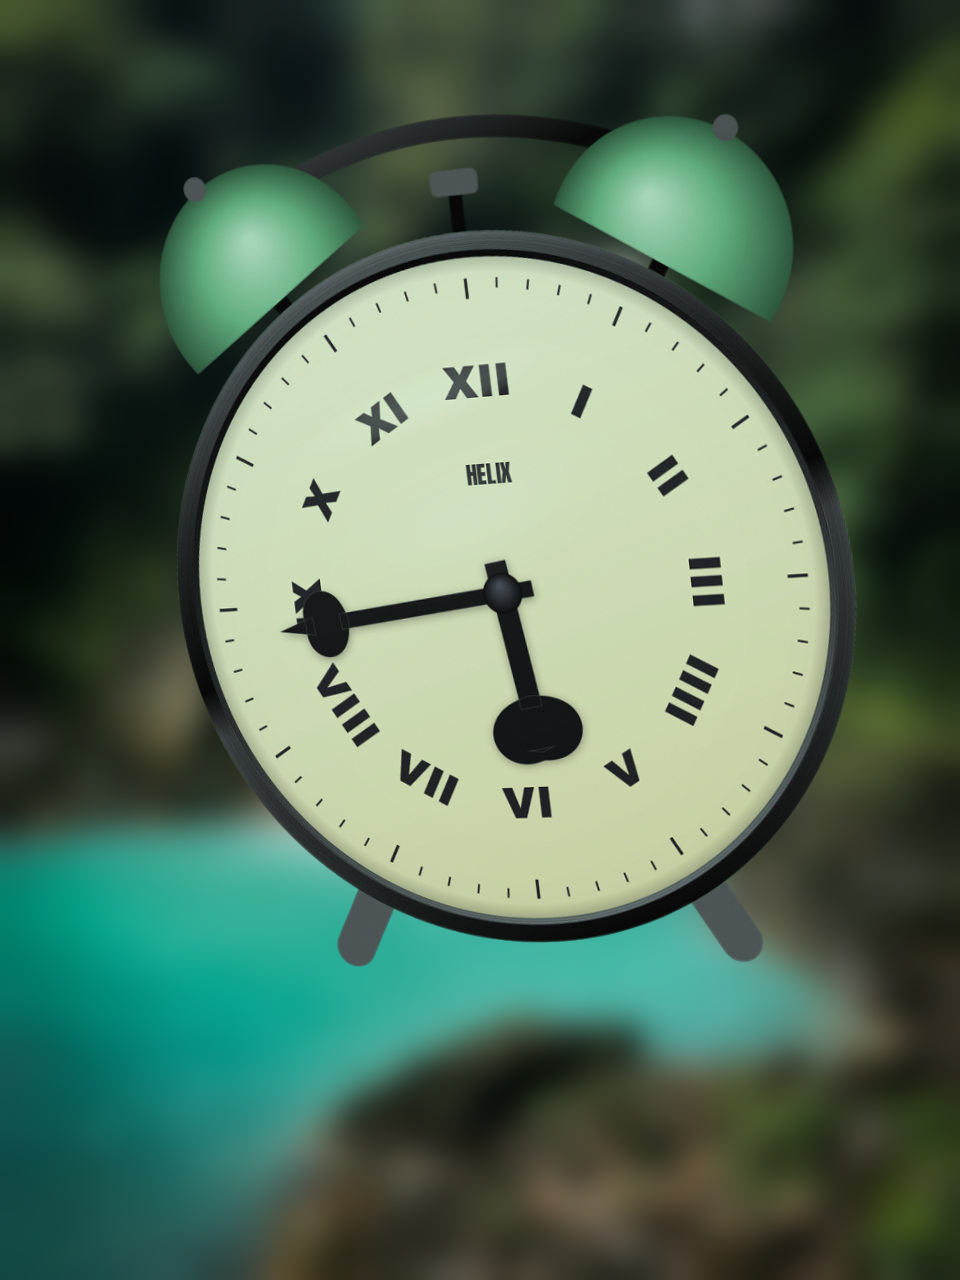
5:44
